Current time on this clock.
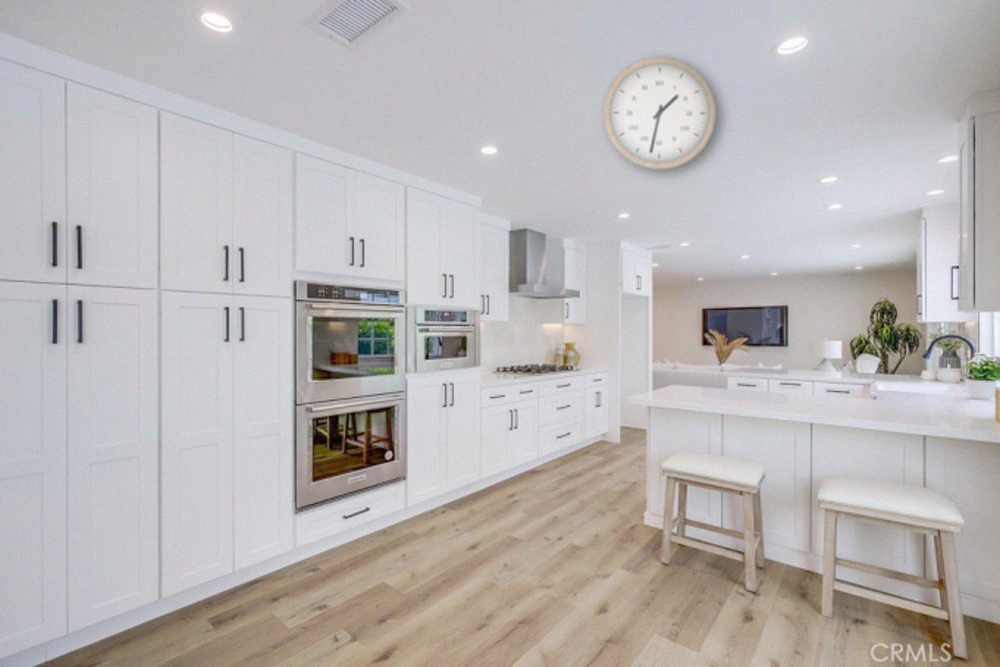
1:32
